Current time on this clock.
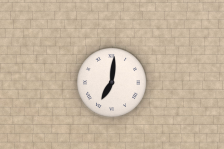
7:01
